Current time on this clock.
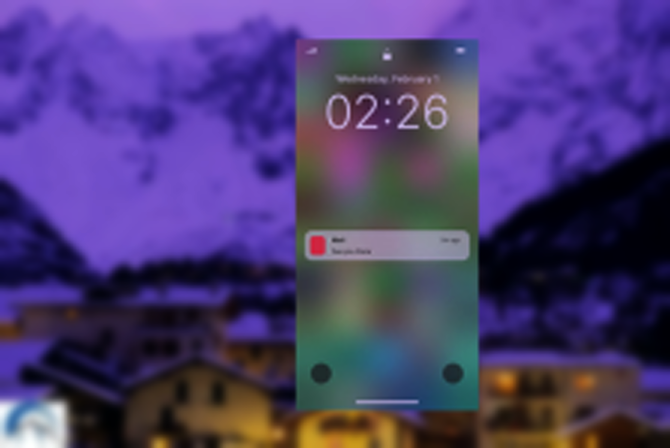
2:26
